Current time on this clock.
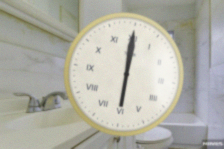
6:00
